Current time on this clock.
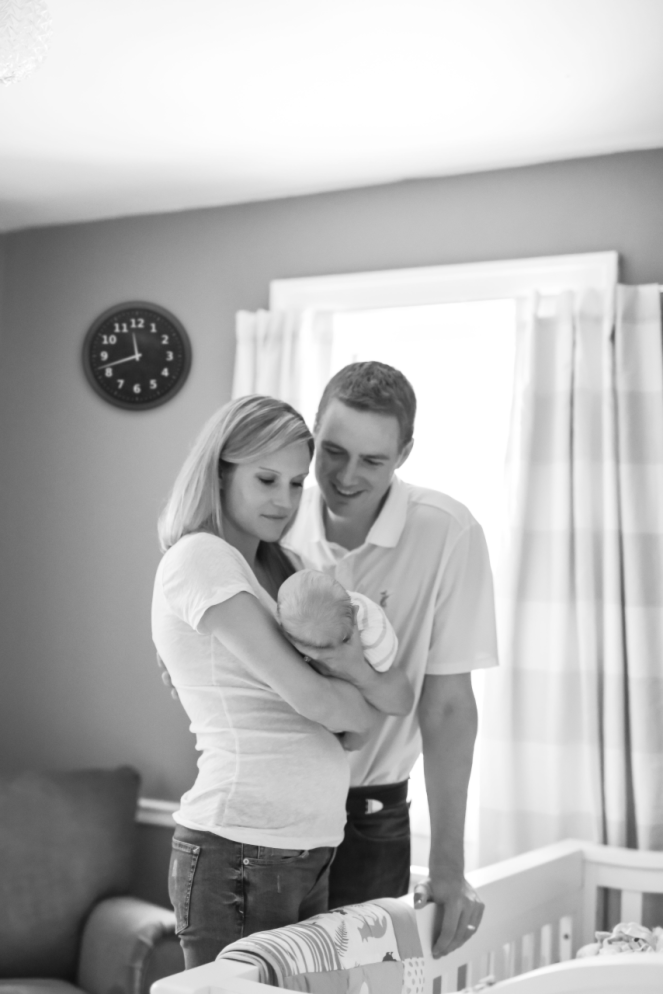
11:42
